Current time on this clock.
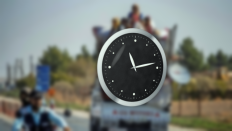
11:13
